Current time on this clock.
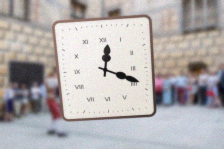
12:19
